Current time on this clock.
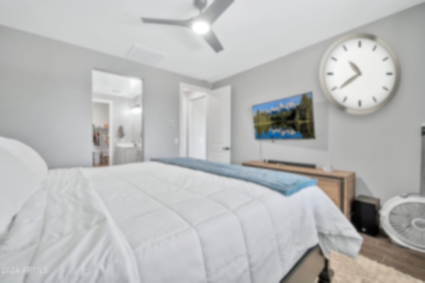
10:39
